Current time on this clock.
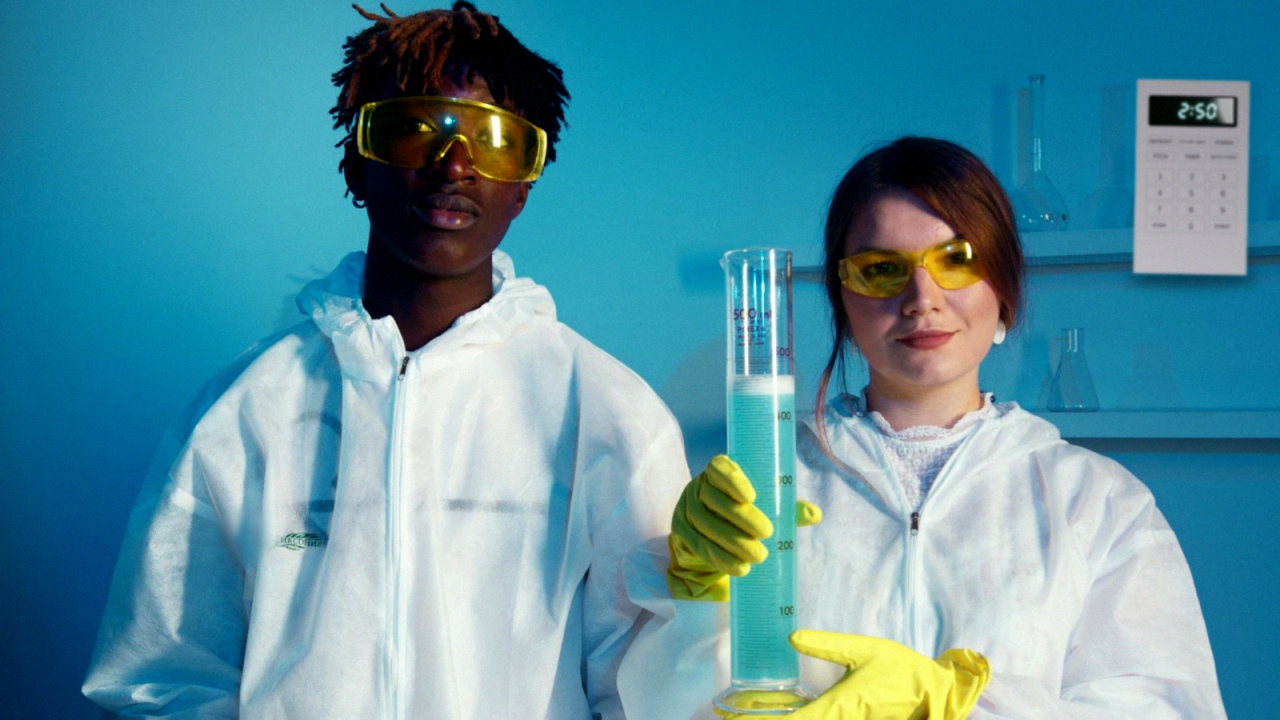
2:50
